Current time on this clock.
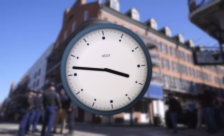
3:47
